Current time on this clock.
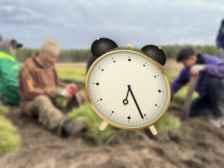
6:26
